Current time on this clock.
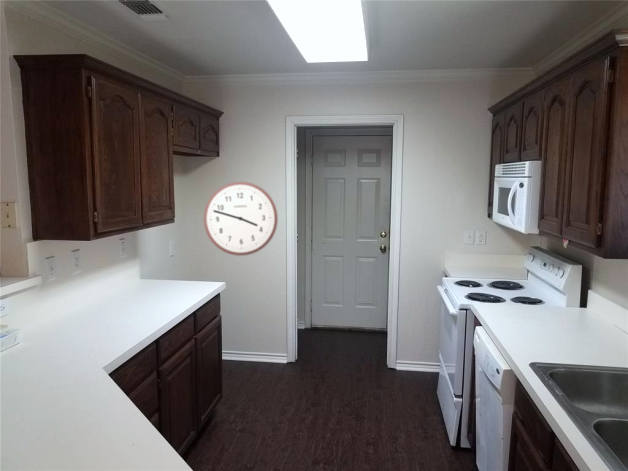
3:48
